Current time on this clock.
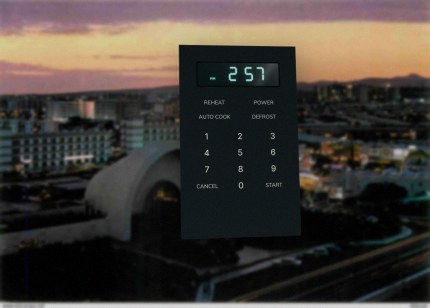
2:57
